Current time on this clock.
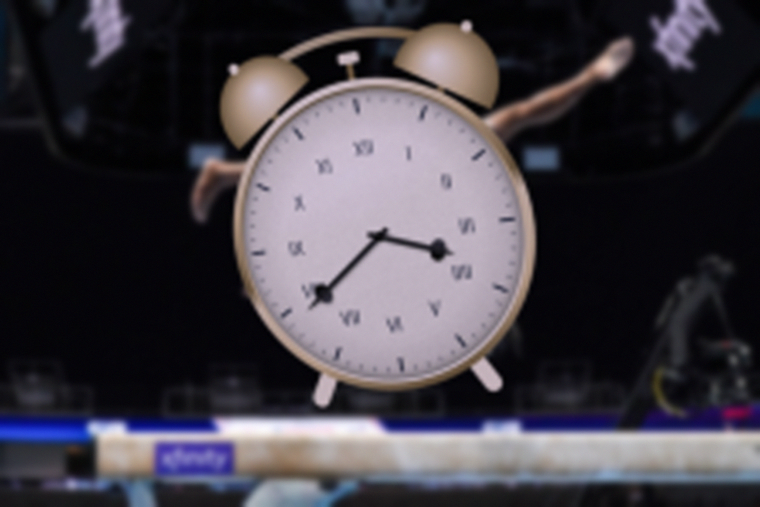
3:39
